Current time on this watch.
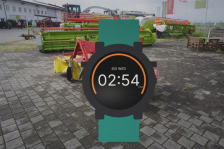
2:54
